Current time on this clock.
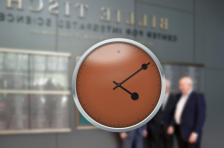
4:09
